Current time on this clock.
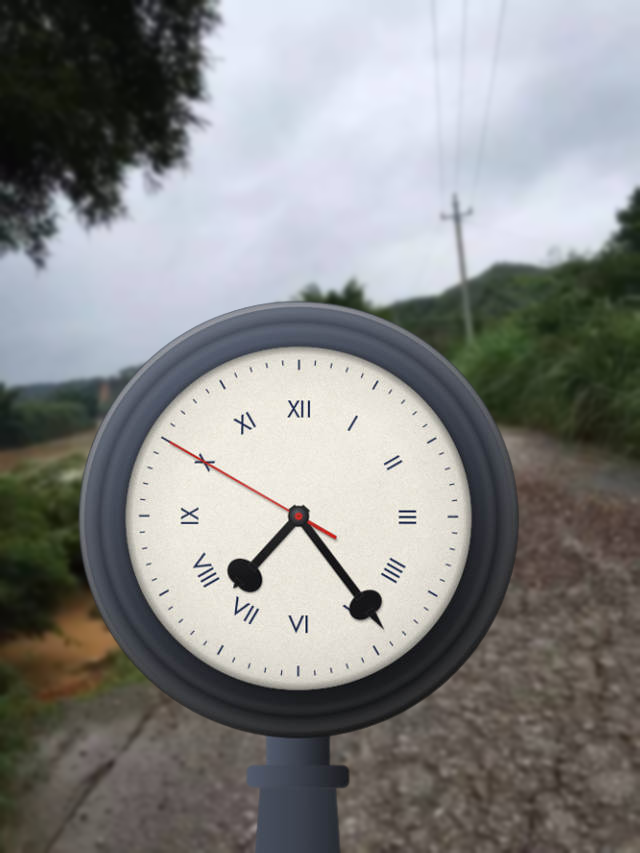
7:23:50
